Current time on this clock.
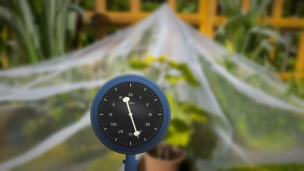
11:27
